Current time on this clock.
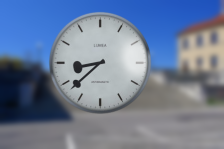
8:38
